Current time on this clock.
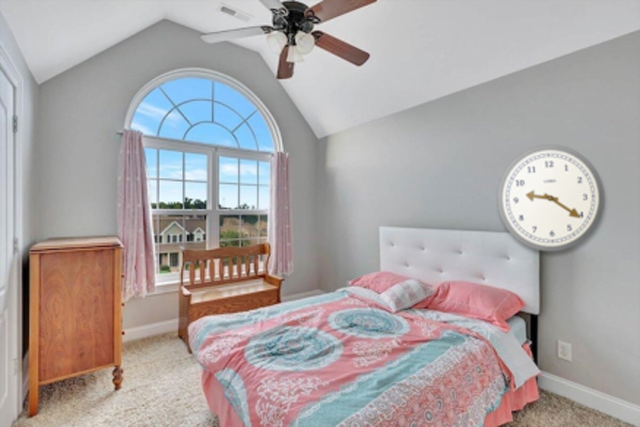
9:21
